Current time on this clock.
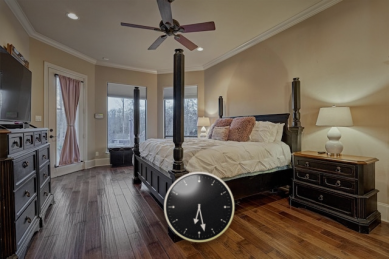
6:28
